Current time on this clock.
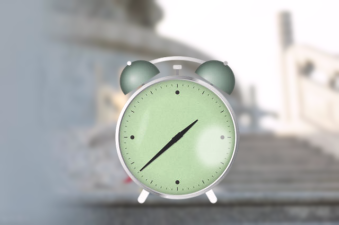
1:38
